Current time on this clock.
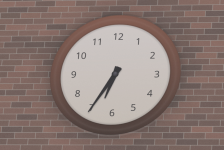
6:35
